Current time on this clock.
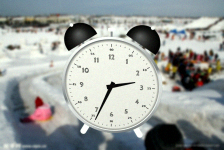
2:34
